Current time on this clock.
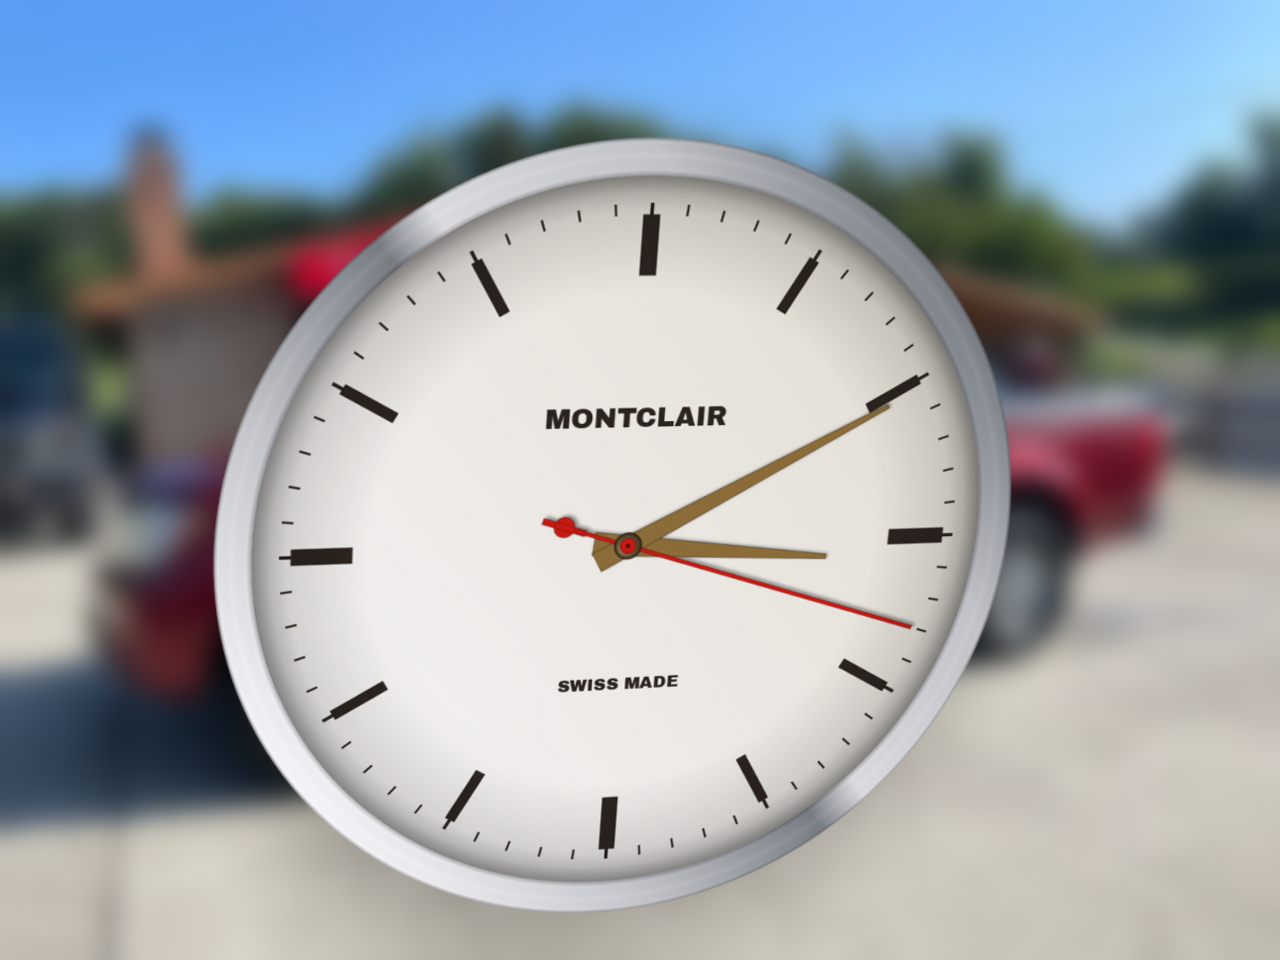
3:10:18
